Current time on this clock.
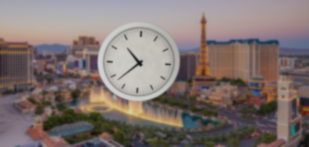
10:38
